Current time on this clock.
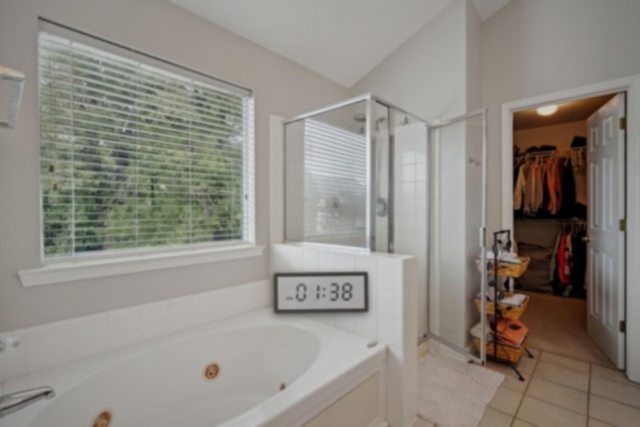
1:38
